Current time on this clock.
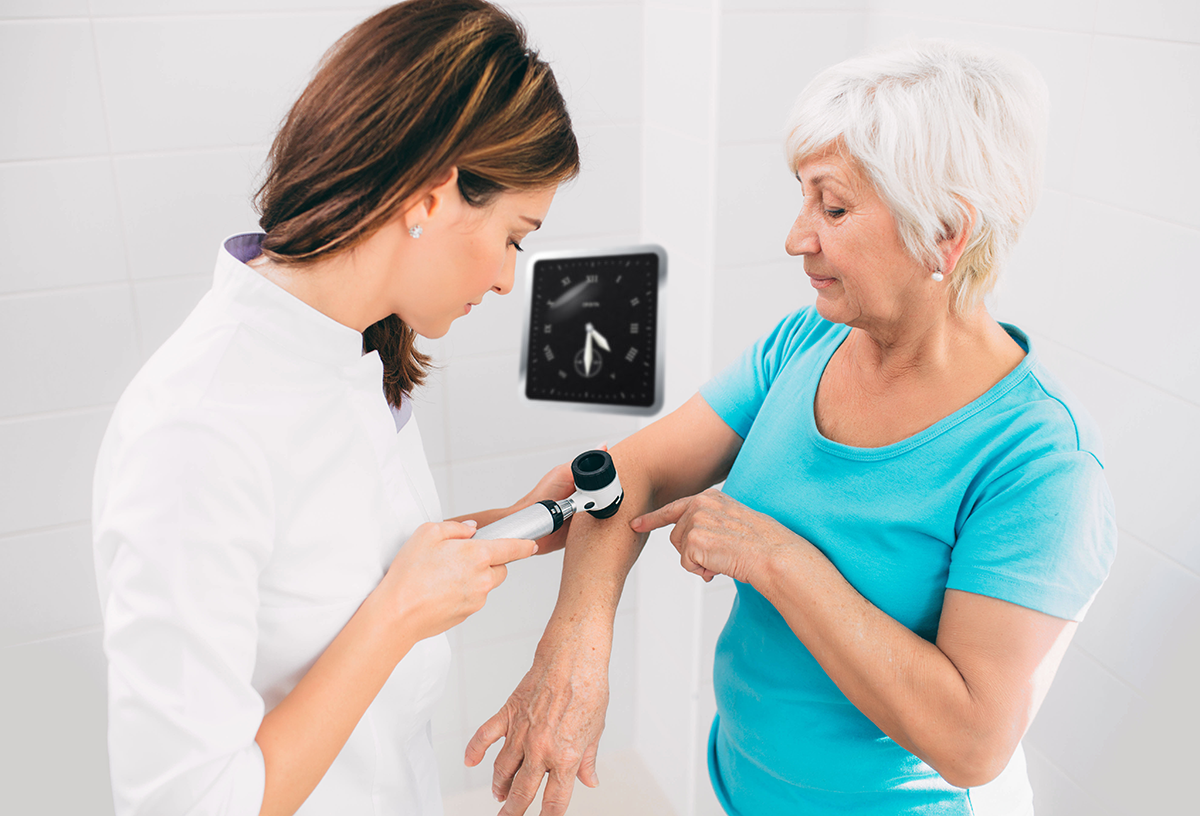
4:30
